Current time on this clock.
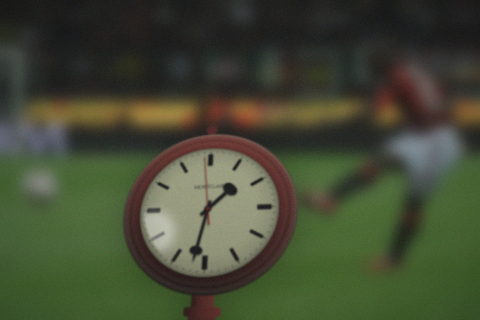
1:31:59
